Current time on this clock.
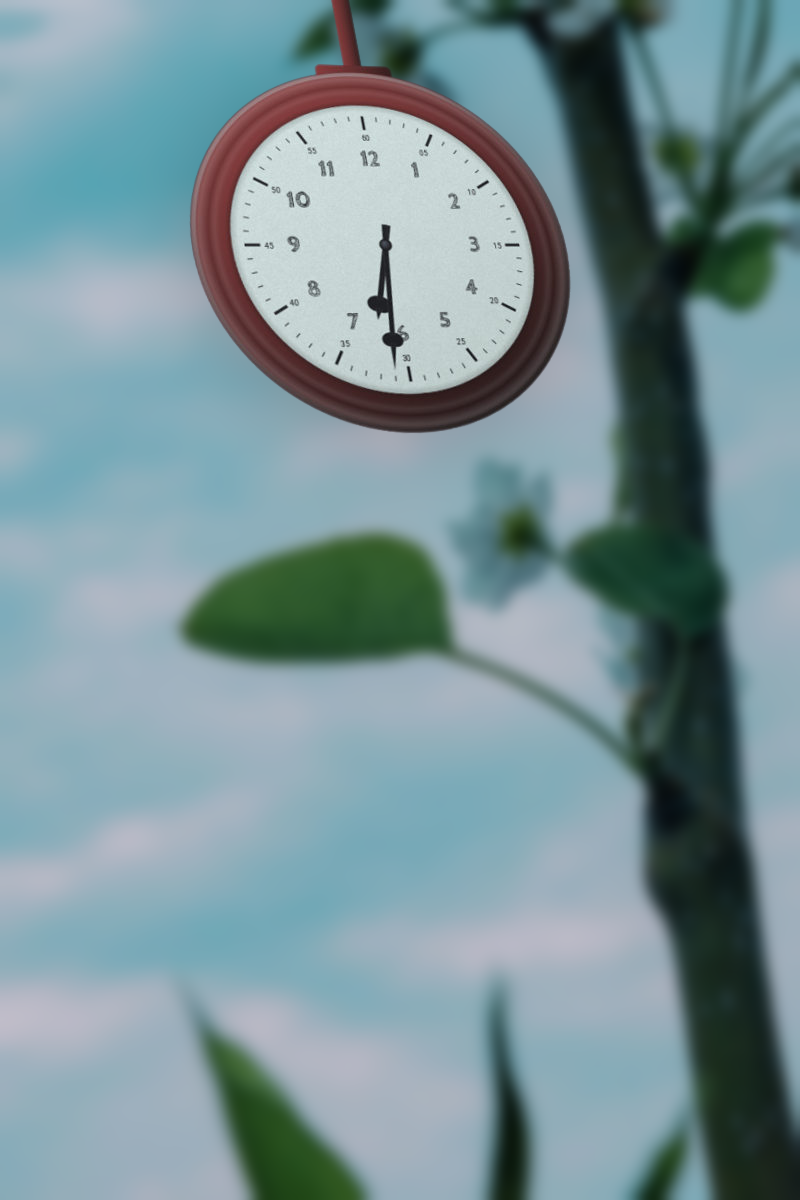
6:31
